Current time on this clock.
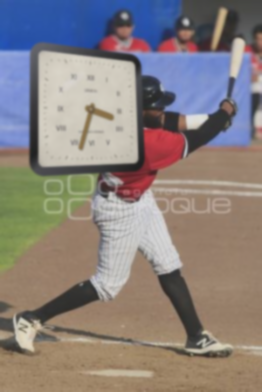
3:33
